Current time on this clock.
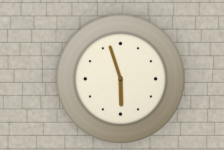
5:57
